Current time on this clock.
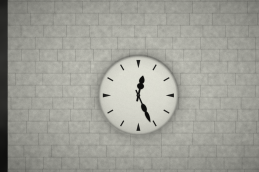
12:26
